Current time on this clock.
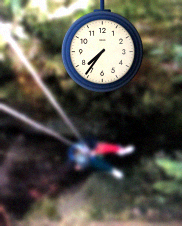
7:36
